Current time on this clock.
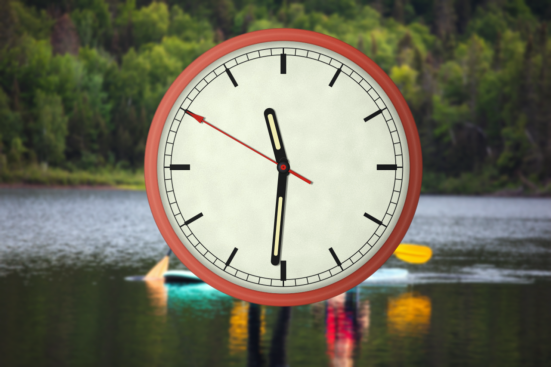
11:30:50
